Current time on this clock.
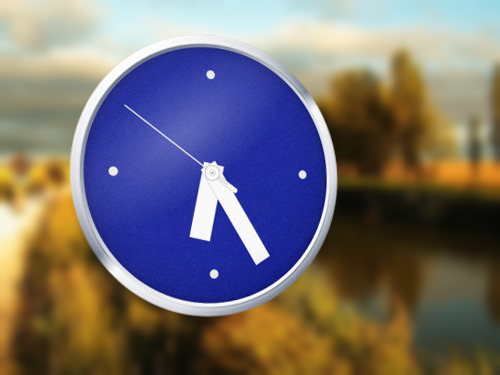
6:24:51
